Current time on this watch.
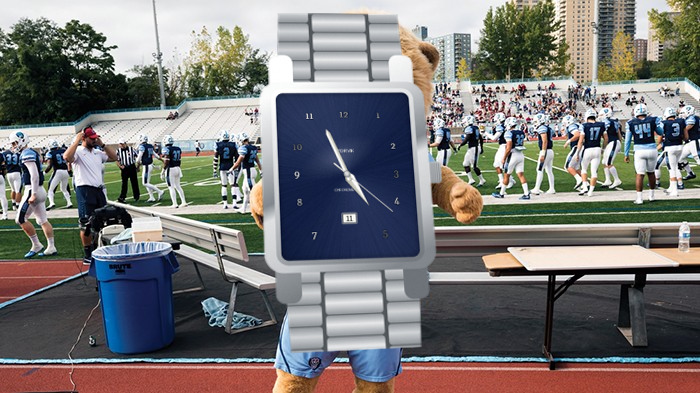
4:56:22
